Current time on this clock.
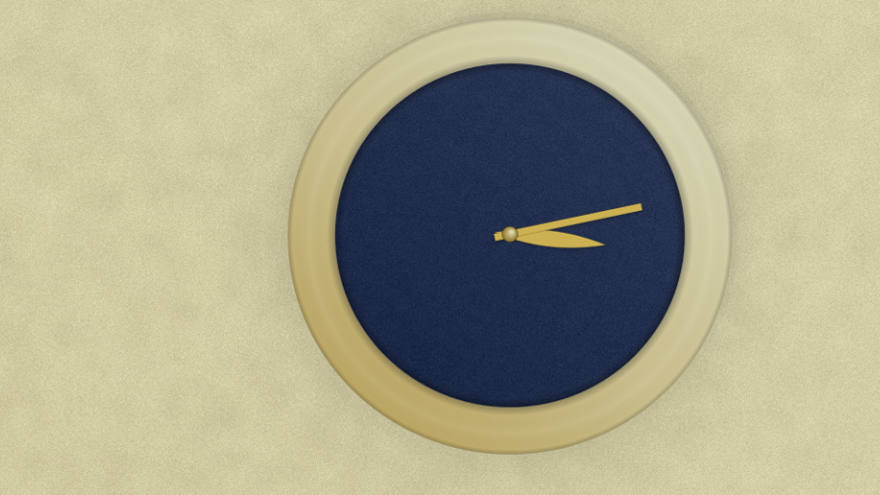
3:13
